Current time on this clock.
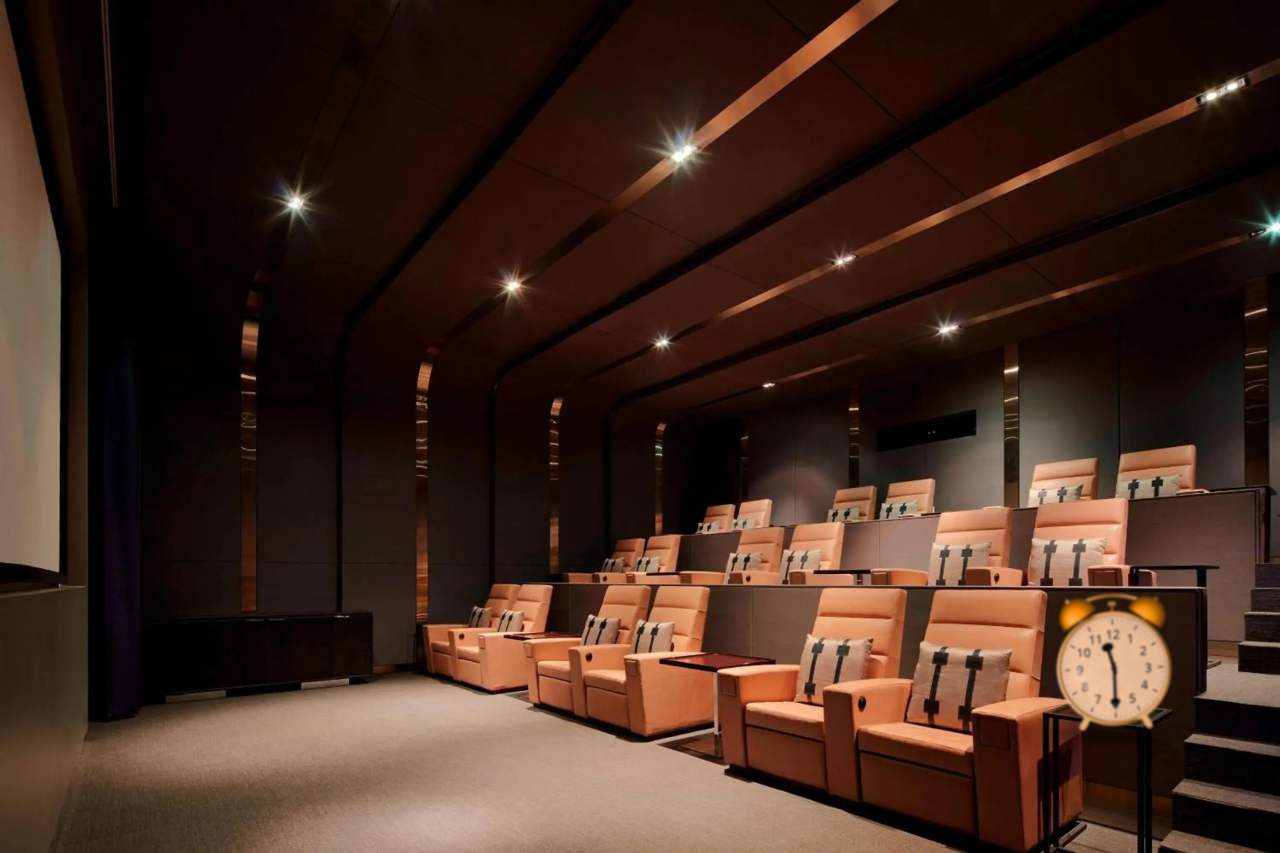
11:30
